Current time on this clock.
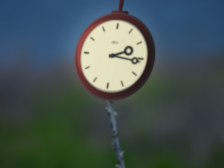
2:16
